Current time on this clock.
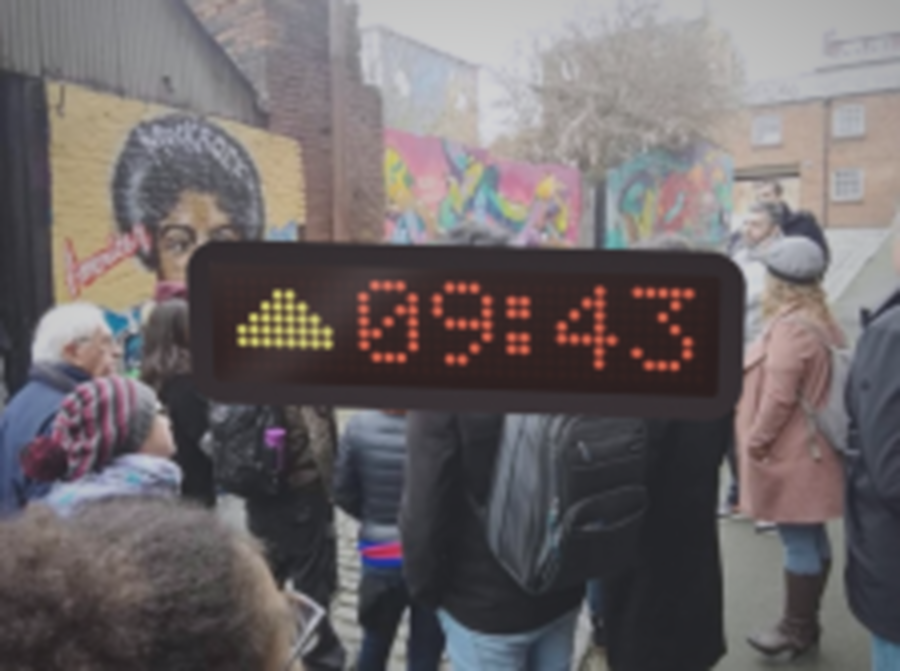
9:43
